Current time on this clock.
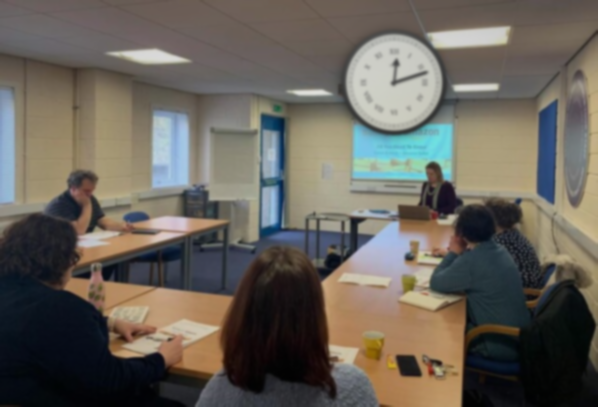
12:12
